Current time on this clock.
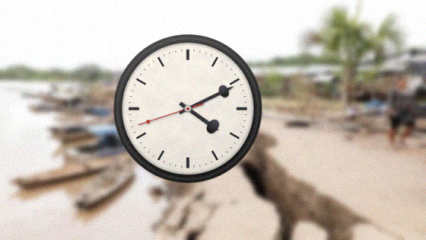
4:10:42
